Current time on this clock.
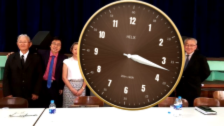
3:17
